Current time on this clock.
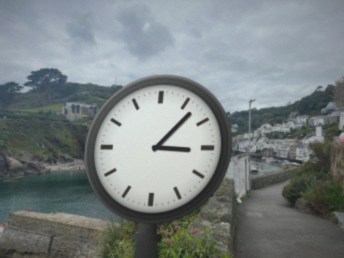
3:07
